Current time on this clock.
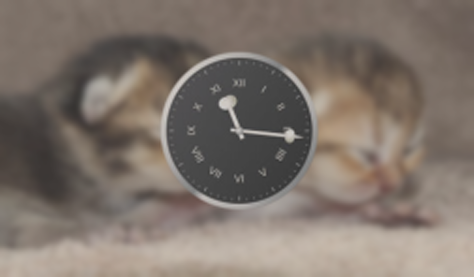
11:16
